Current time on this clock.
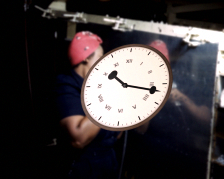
10:17
